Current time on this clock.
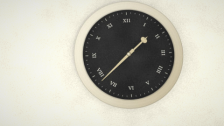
1:38
